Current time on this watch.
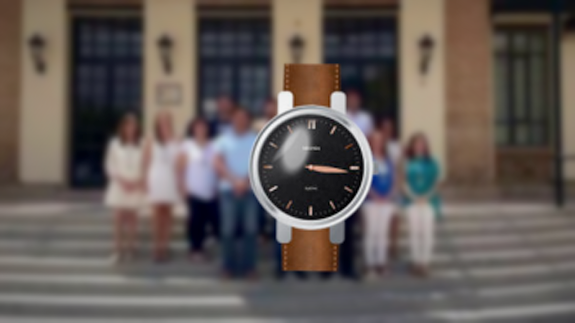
3:16
